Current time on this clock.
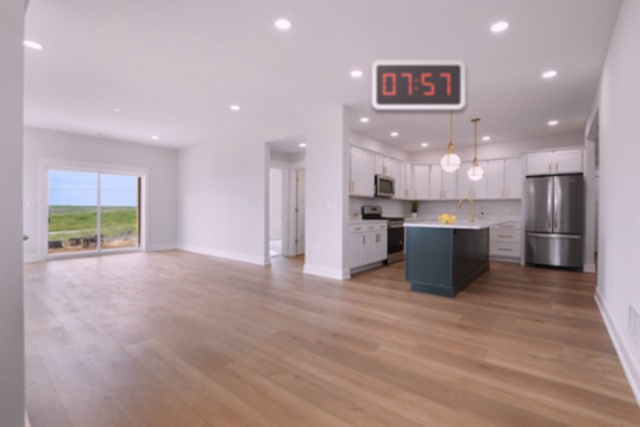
7:57
